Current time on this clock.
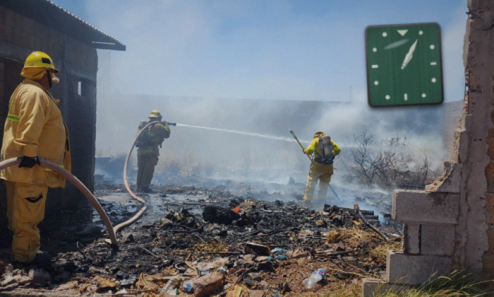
1:05
